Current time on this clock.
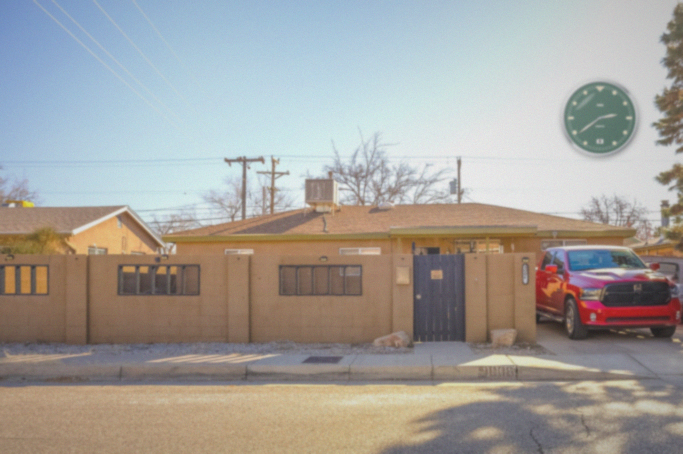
2:39
